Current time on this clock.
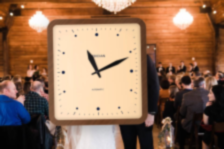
11:11
